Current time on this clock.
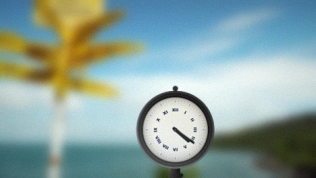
4:21
